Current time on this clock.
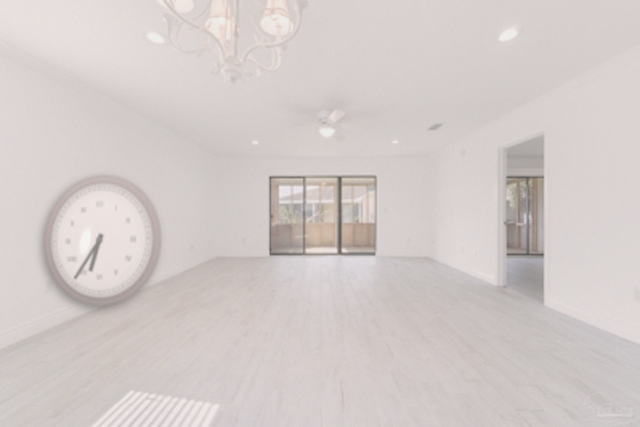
6:36
